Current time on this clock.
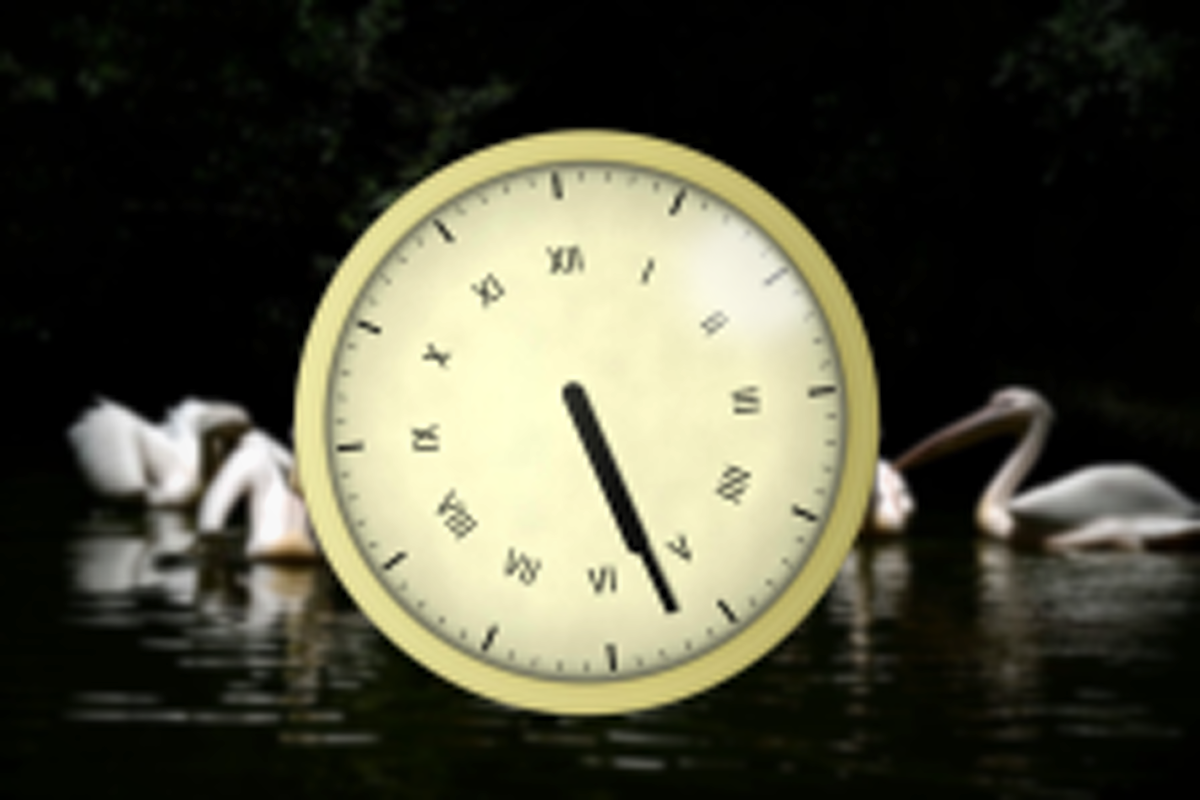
5:27
